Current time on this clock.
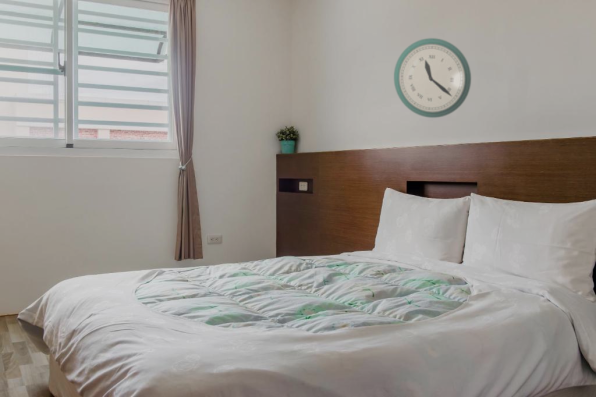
11:21
